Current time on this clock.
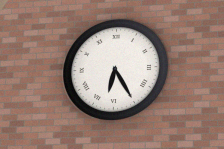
6:25
